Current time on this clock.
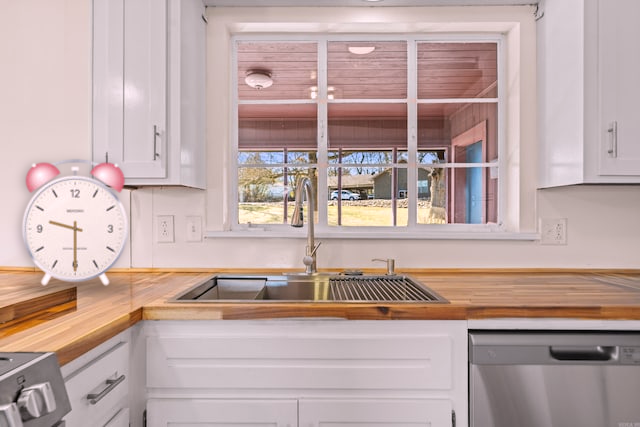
9:30
